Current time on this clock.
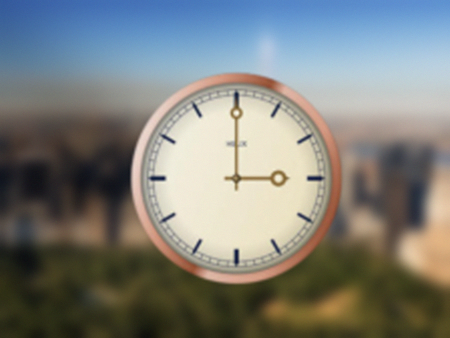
3:00
